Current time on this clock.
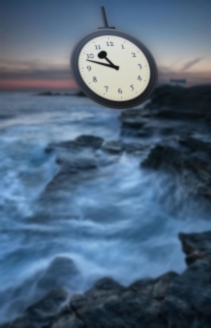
10:48
